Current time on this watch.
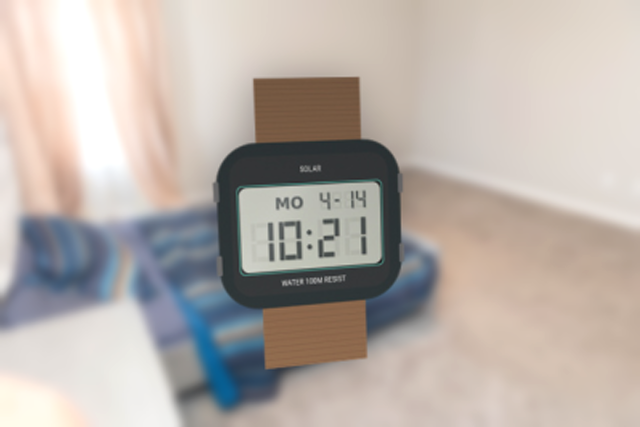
10:21
